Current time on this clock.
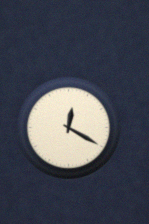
12:20
